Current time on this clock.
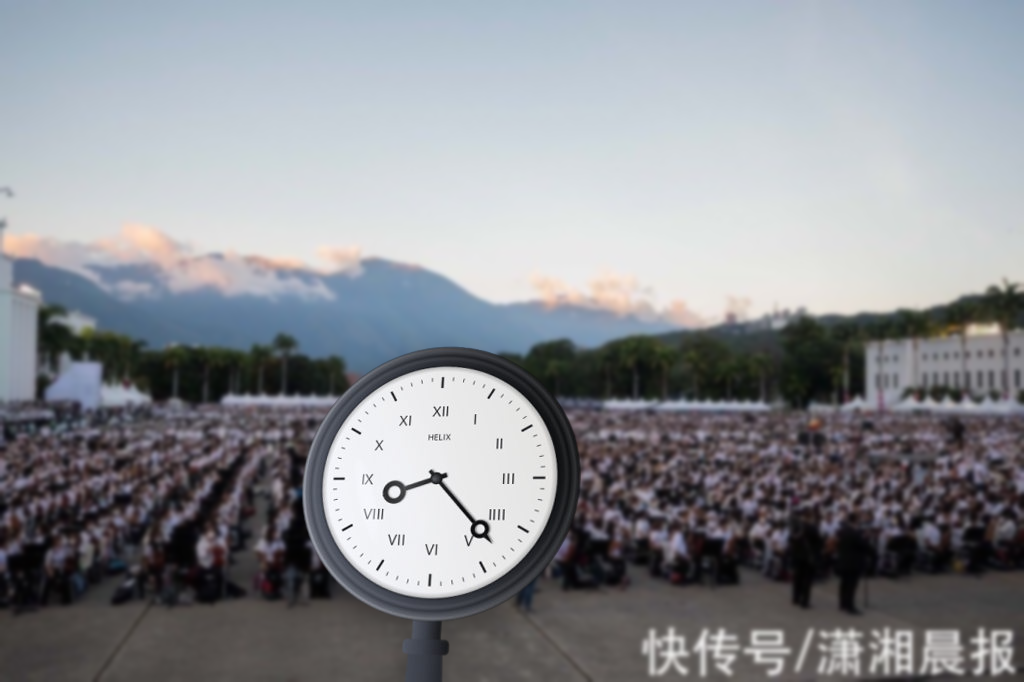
8:23
